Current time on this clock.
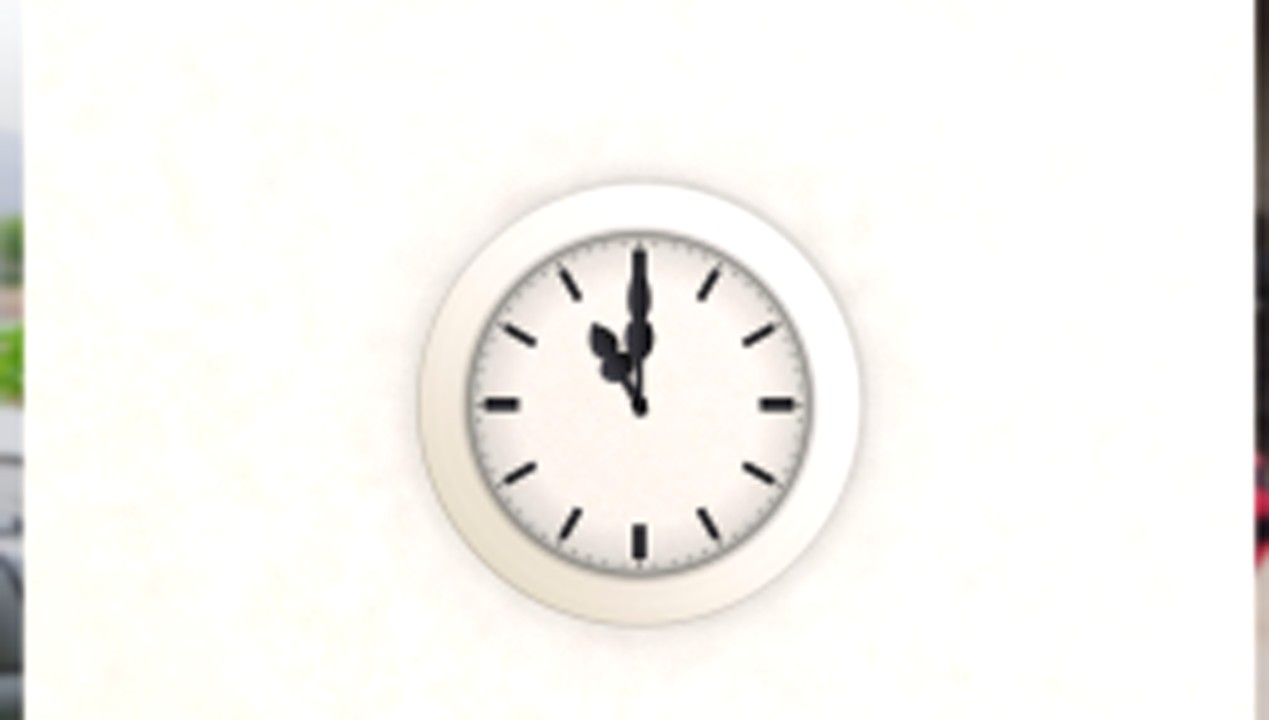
11:00
